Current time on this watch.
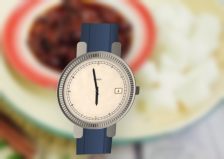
5:58
